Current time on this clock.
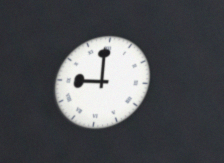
8:59
